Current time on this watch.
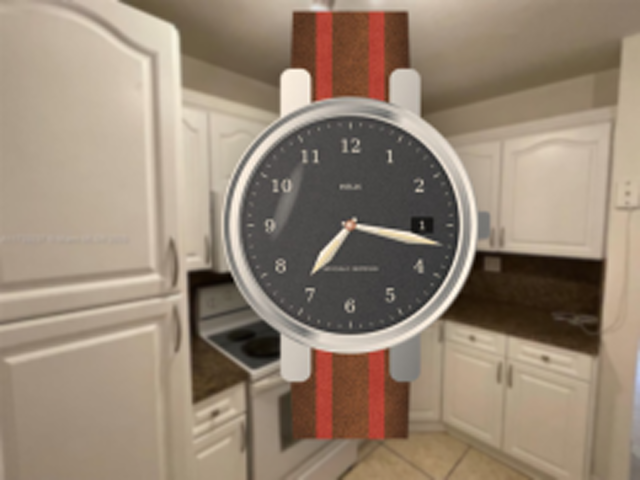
7:17
